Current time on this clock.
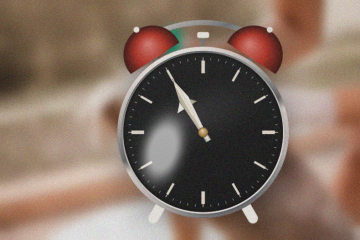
10:55
